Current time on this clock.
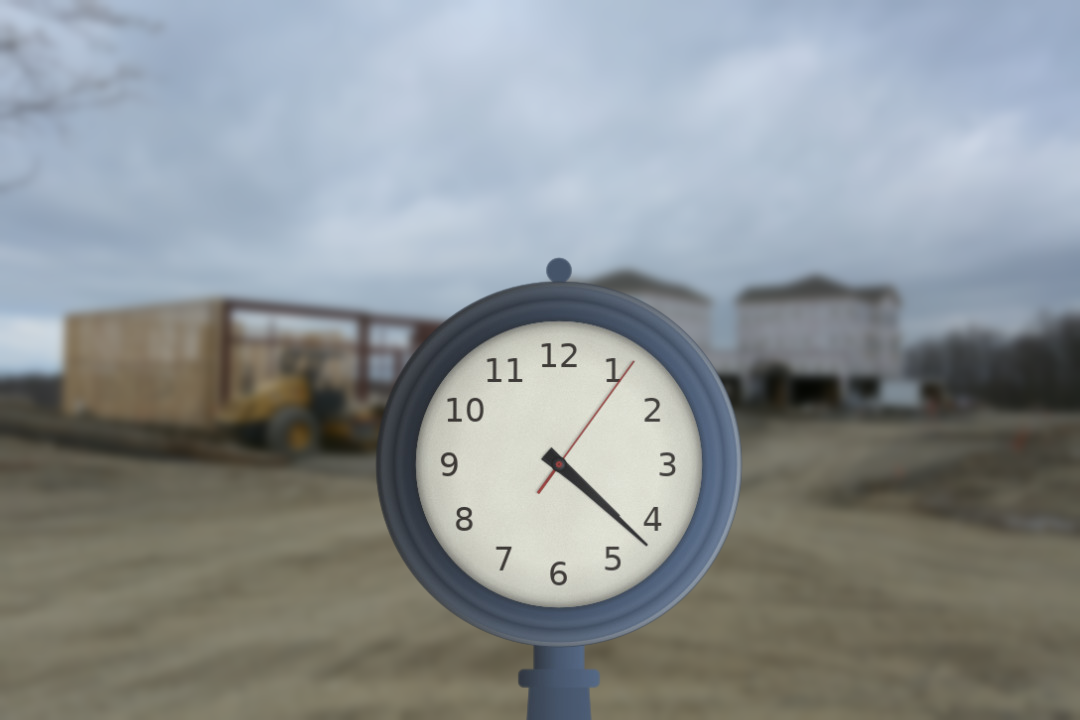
4:22:06
